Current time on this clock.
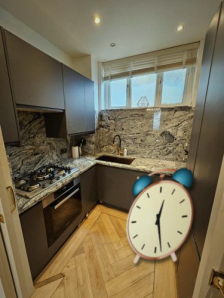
12:28
